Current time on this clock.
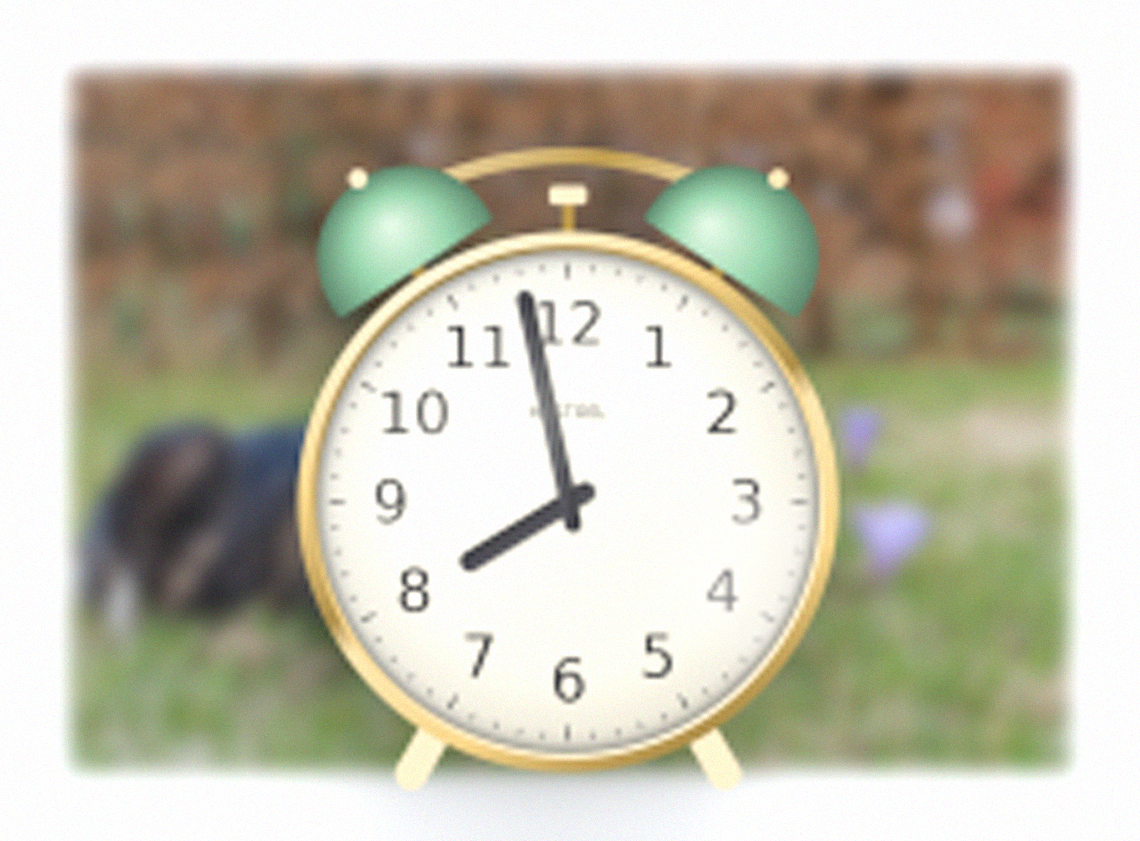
7:58
